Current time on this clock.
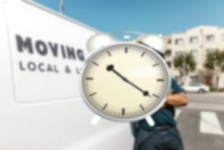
10:21
